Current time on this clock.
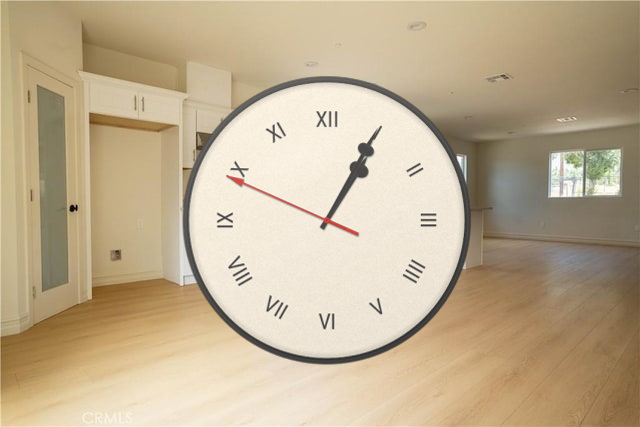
1:04:49
